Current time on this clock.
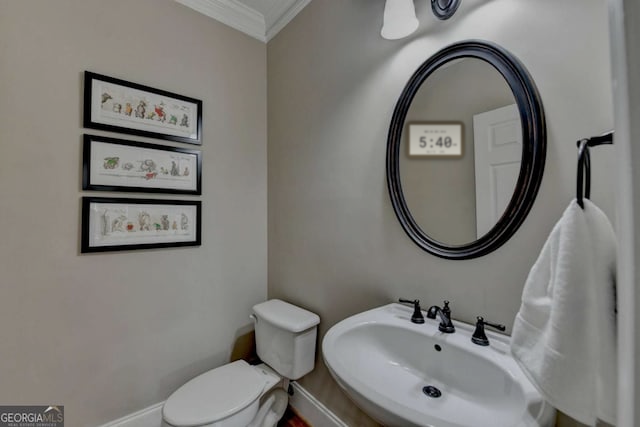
5:40
